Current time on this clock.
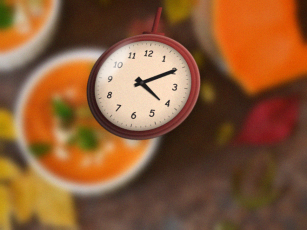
4:10
